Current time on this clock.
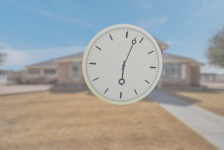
6:03
